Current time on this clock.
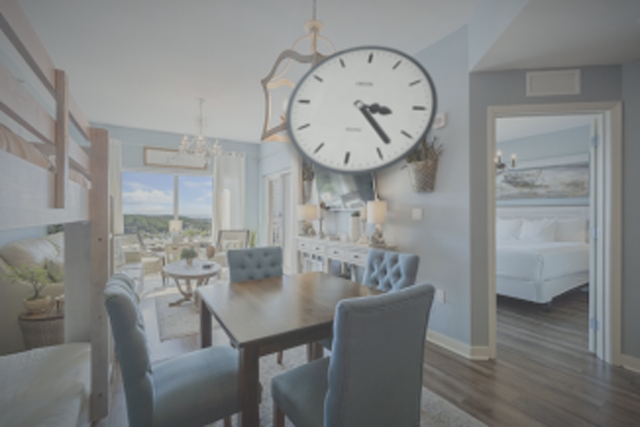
3:23
